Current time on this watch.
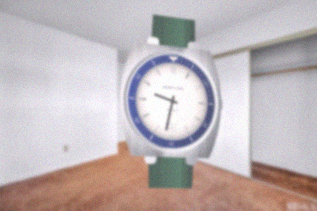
9:32
